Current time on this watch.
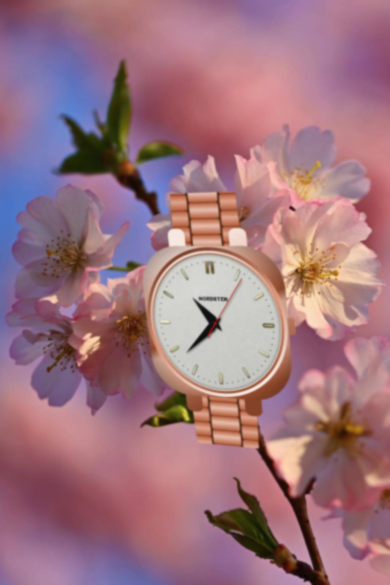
10:38:06
